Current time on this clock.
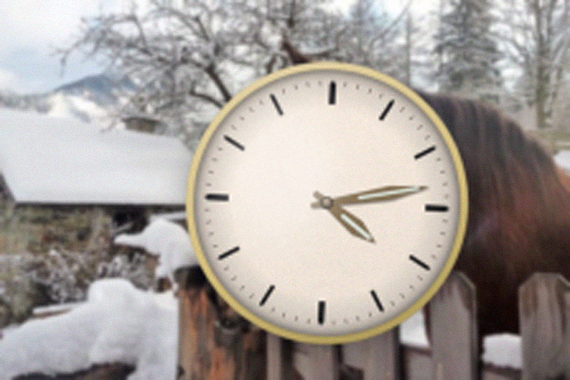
4:13
